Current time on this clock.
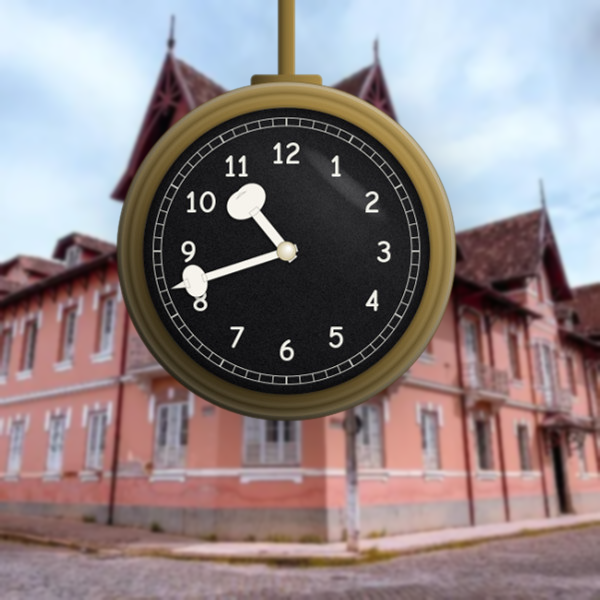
10:42
